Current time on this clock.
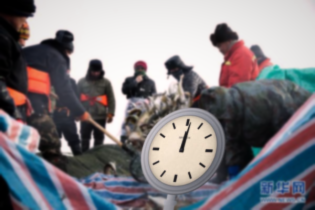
12:01
